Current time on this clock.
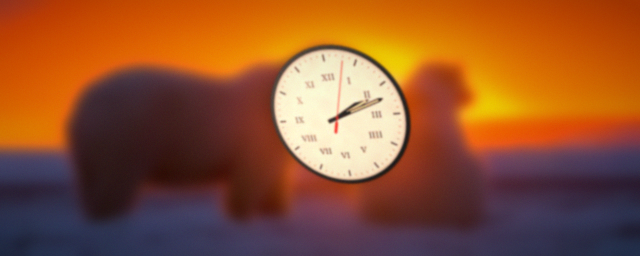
2:12:03
